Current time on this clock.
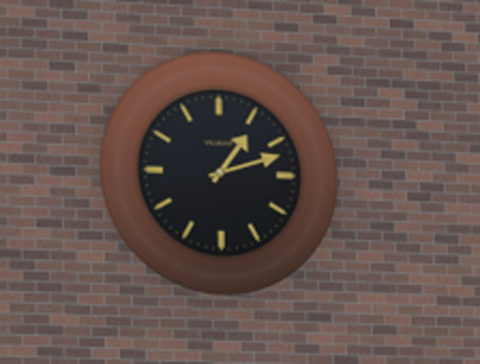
1:12
